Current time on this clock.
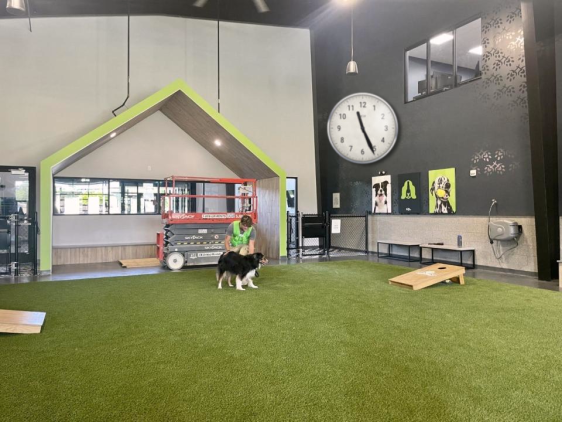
11:26
